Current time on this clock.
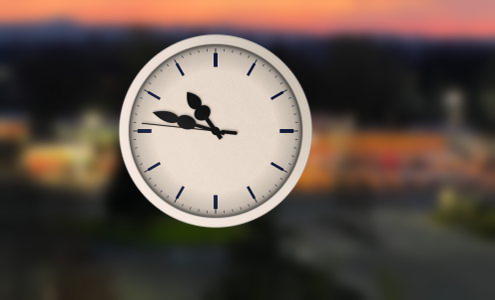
10:47:46
